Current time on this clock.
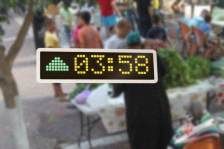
3:58
